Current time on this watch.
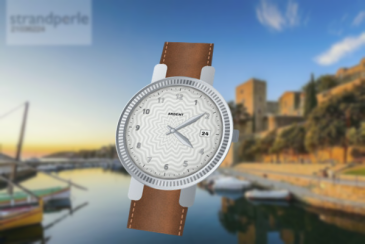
4:09
